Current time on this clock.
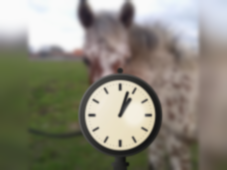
1:03
